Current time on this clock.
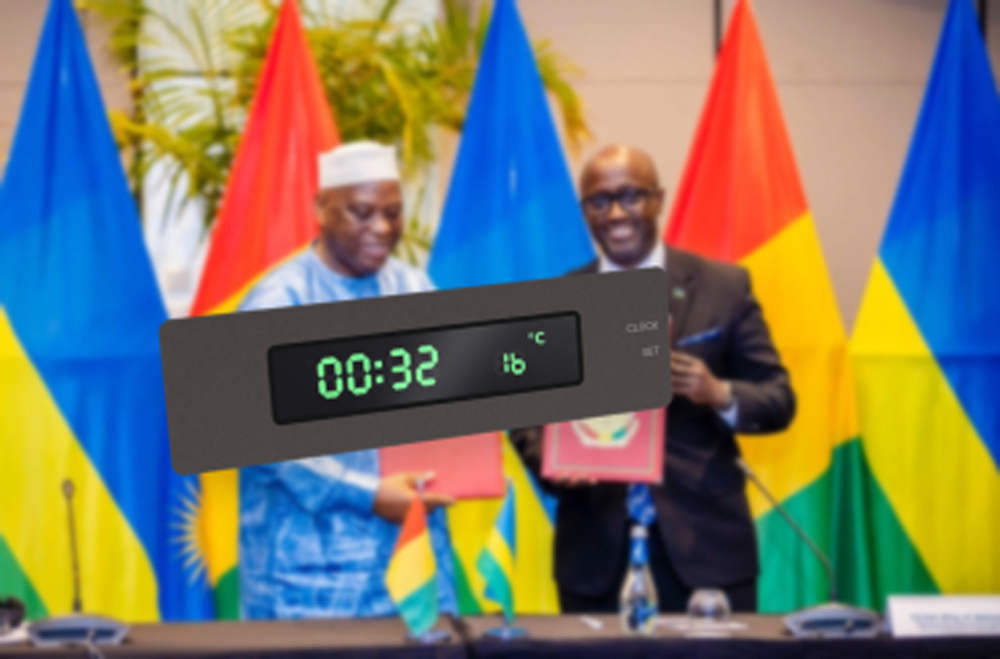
0:32
